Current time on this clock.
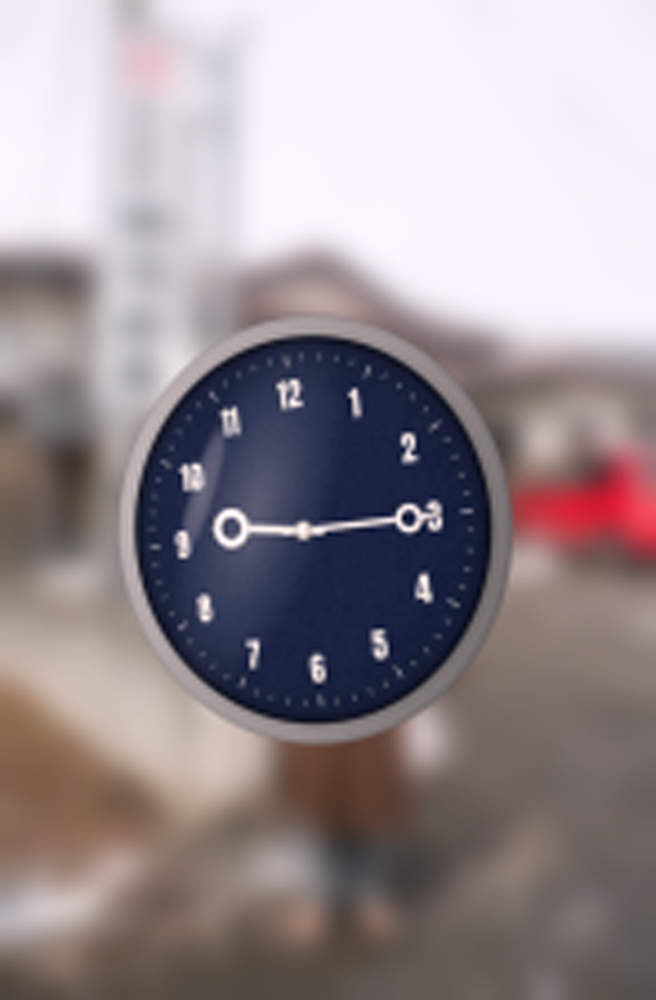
9:15
